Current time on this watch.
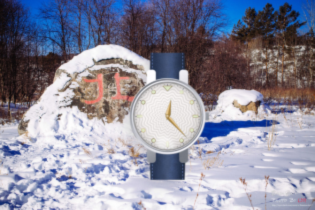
12:23
